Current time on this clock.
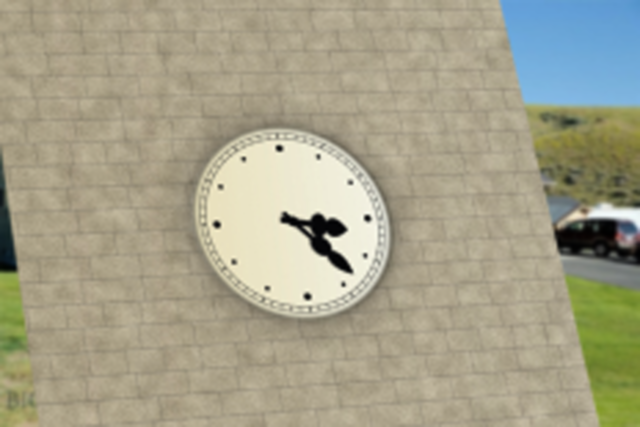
3:23
